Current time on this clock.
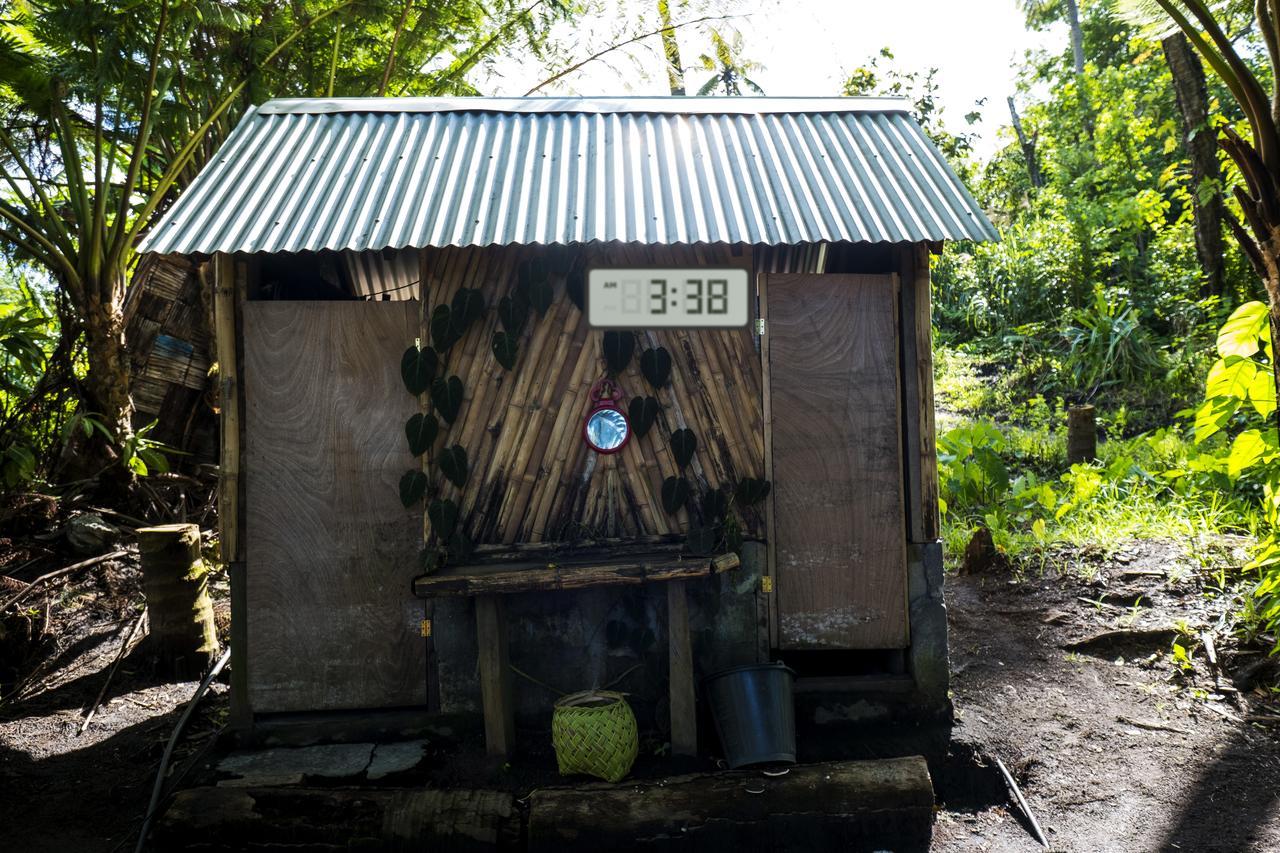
3:38
